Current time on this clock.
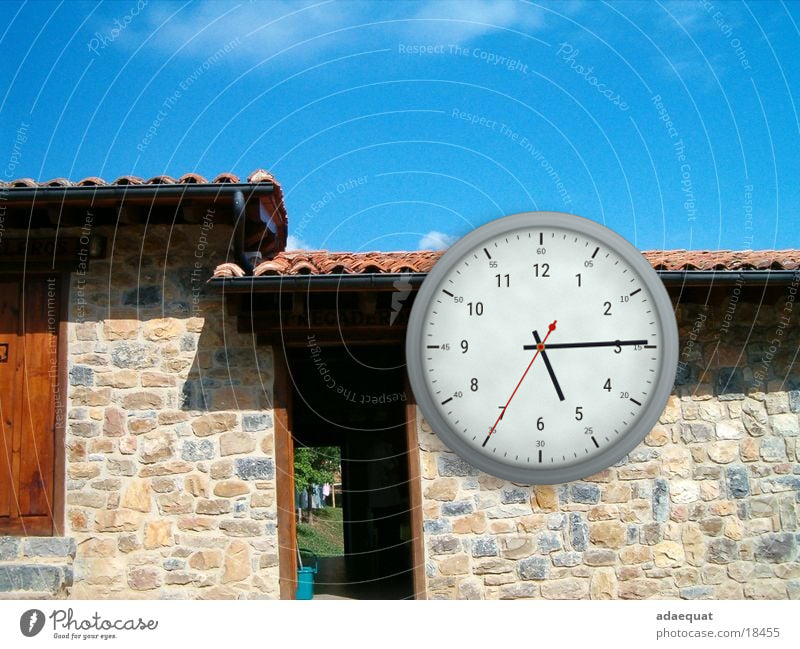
5:14:35
